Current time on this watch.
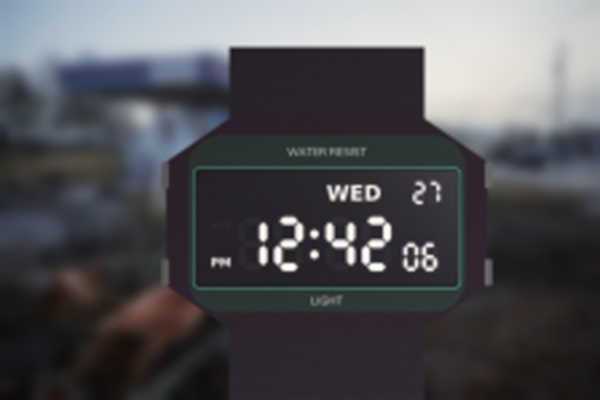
12:42:06
